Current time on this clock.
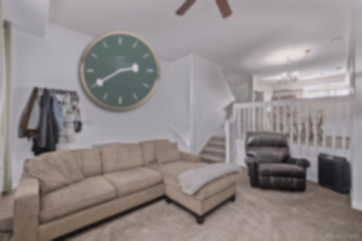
2:40
